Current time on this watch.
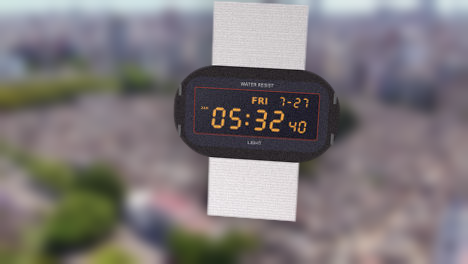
5:32:40
